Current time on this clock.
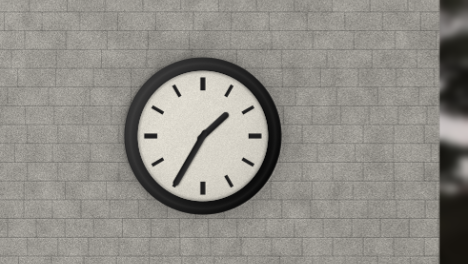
1:35
